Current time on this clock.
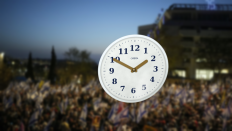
1:50
